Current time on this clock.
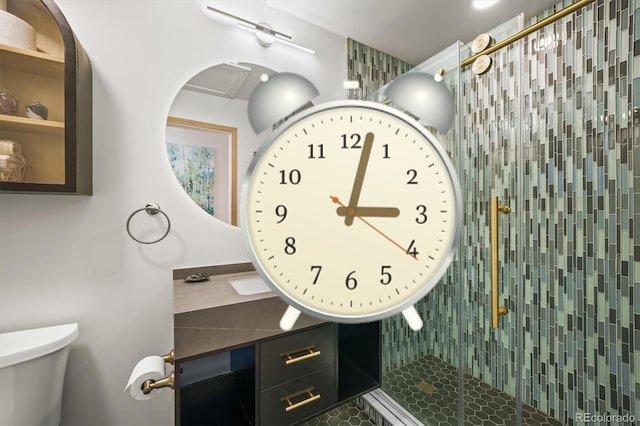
3:02:21
